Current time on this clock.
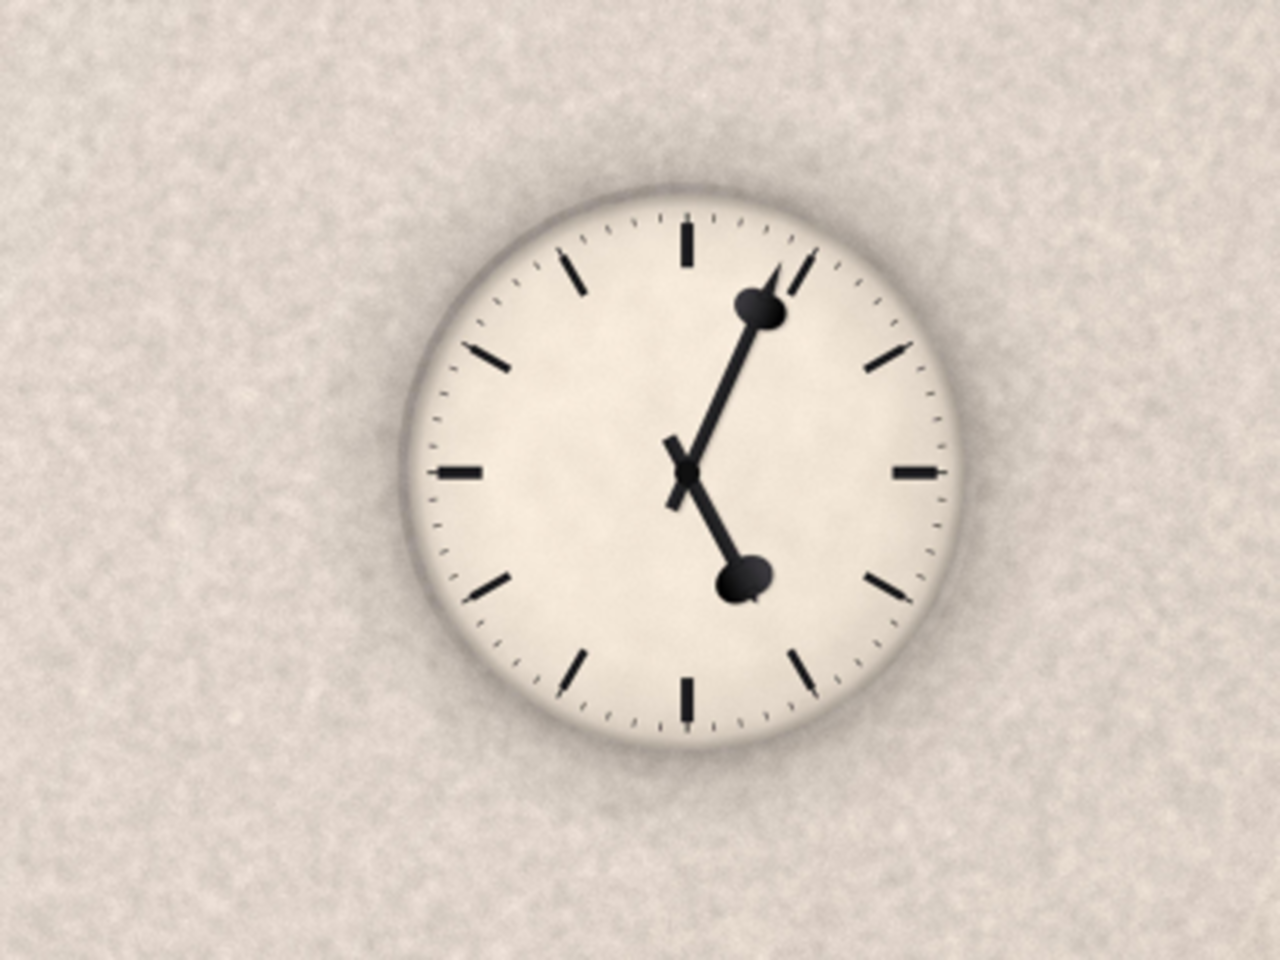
5:04
